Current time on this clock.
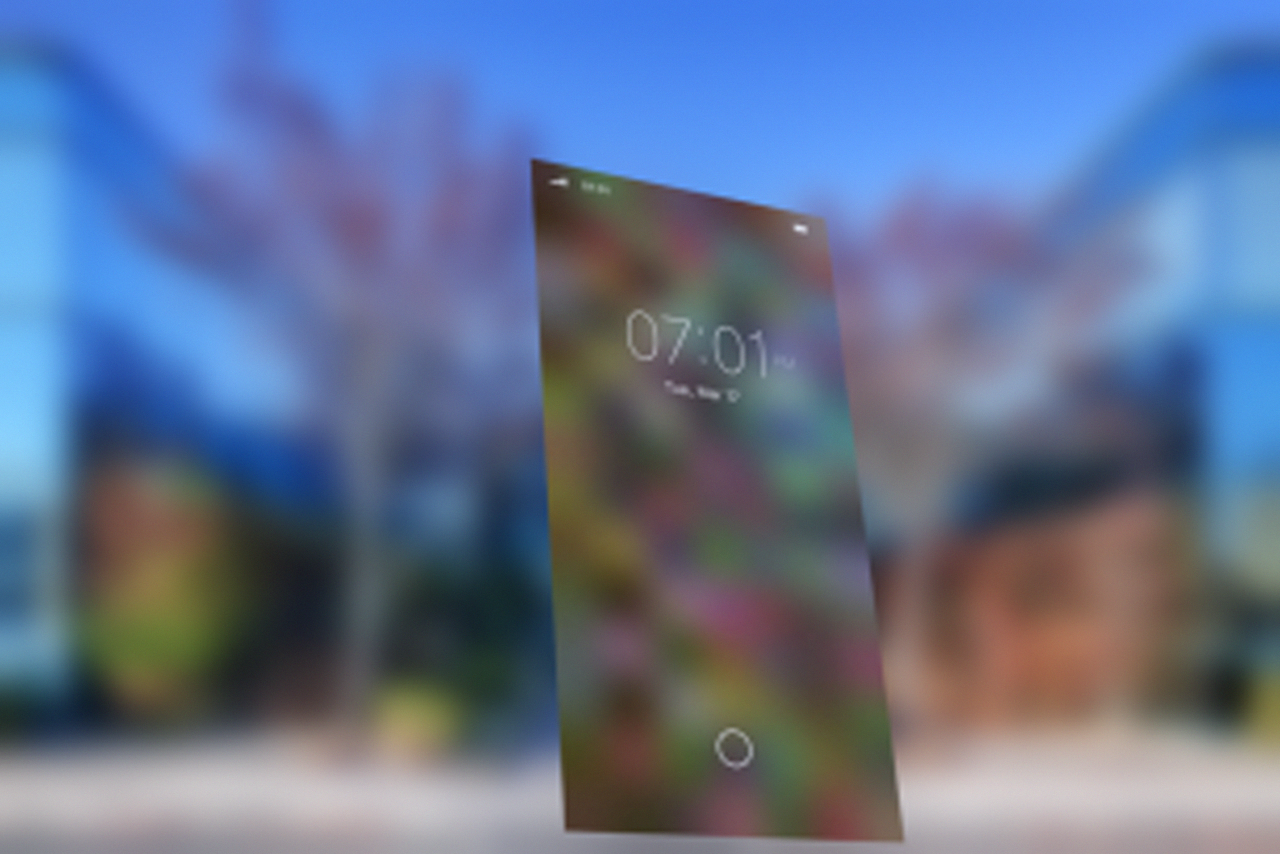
7:01
